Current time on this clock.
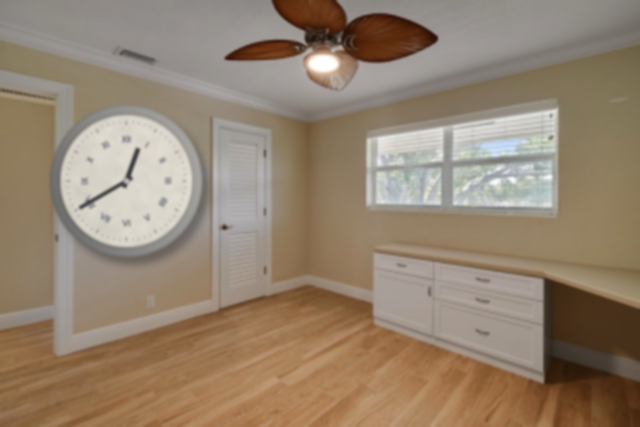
12:40
